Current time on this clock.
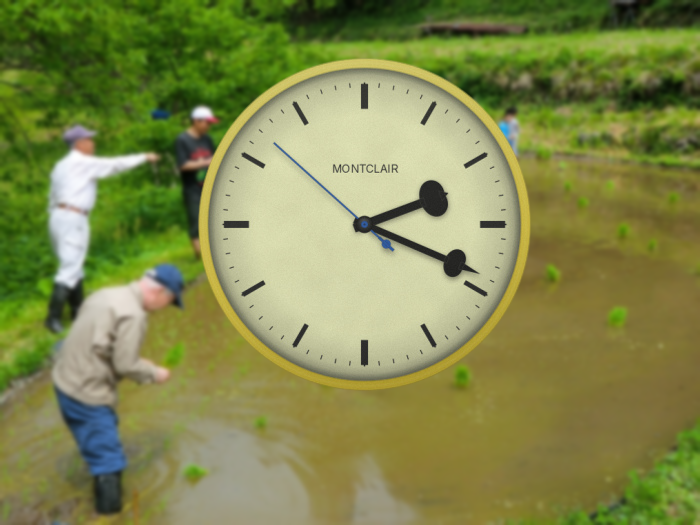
2:18:52
